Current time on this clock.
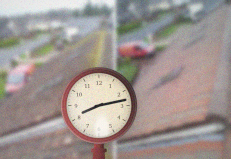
8:13
